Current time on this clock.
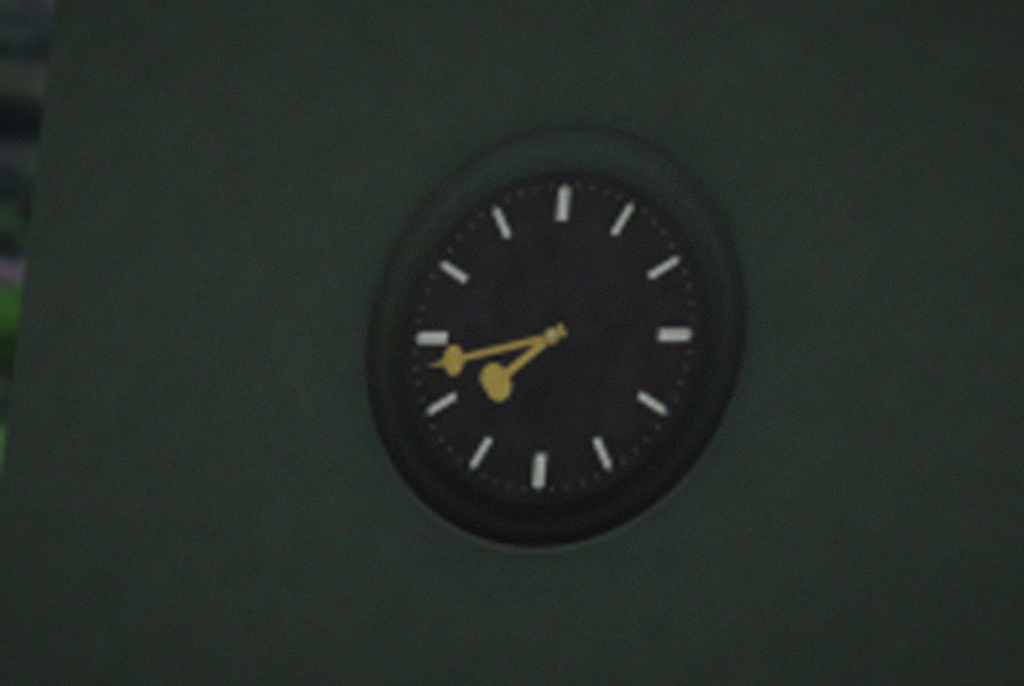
7:43
